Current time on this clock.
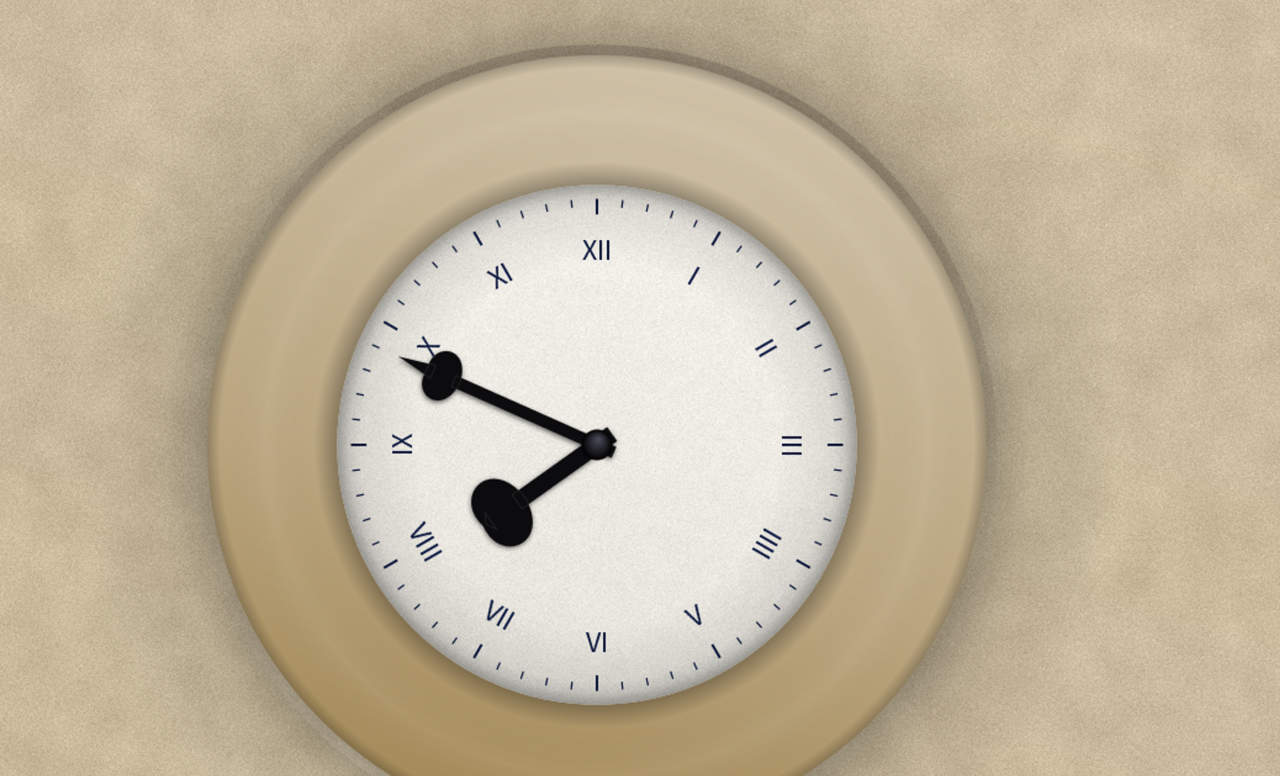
7:49
